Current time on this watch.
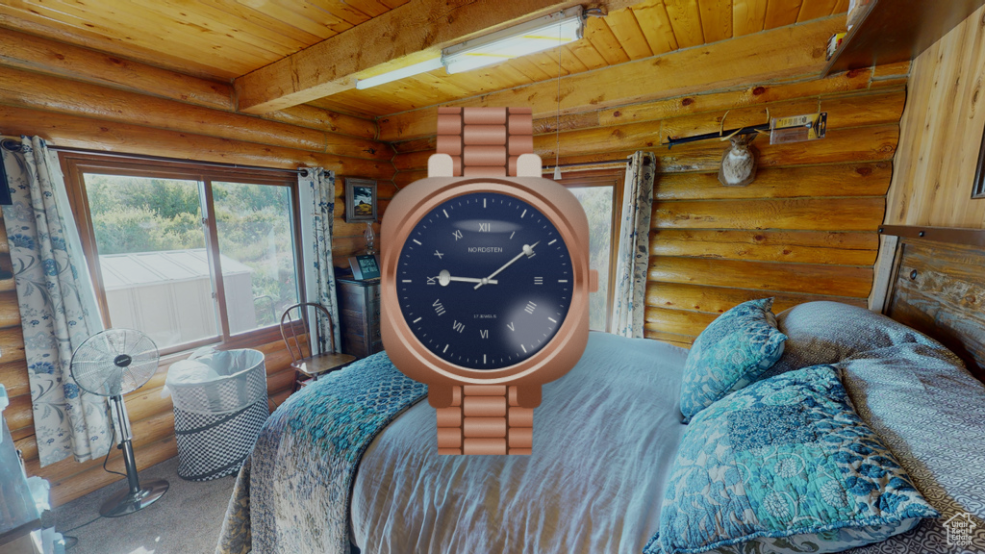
9:09
